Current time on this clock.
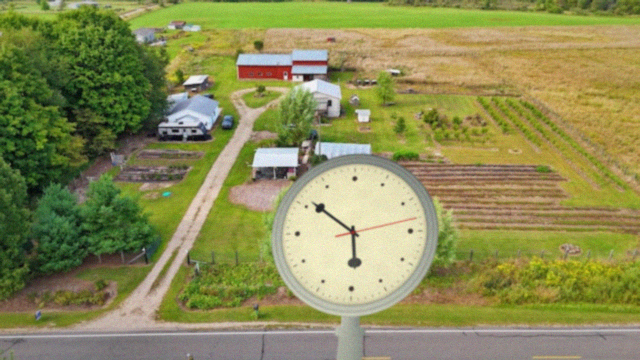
5:51:13
